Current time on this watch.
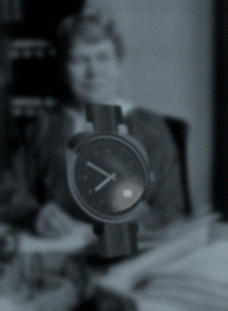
7:50
